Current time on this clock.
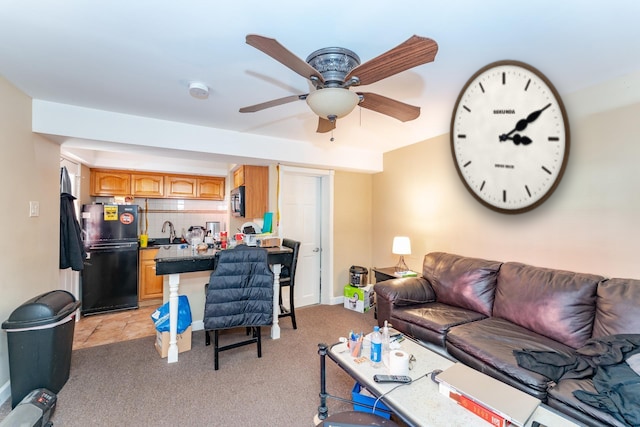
3:10
